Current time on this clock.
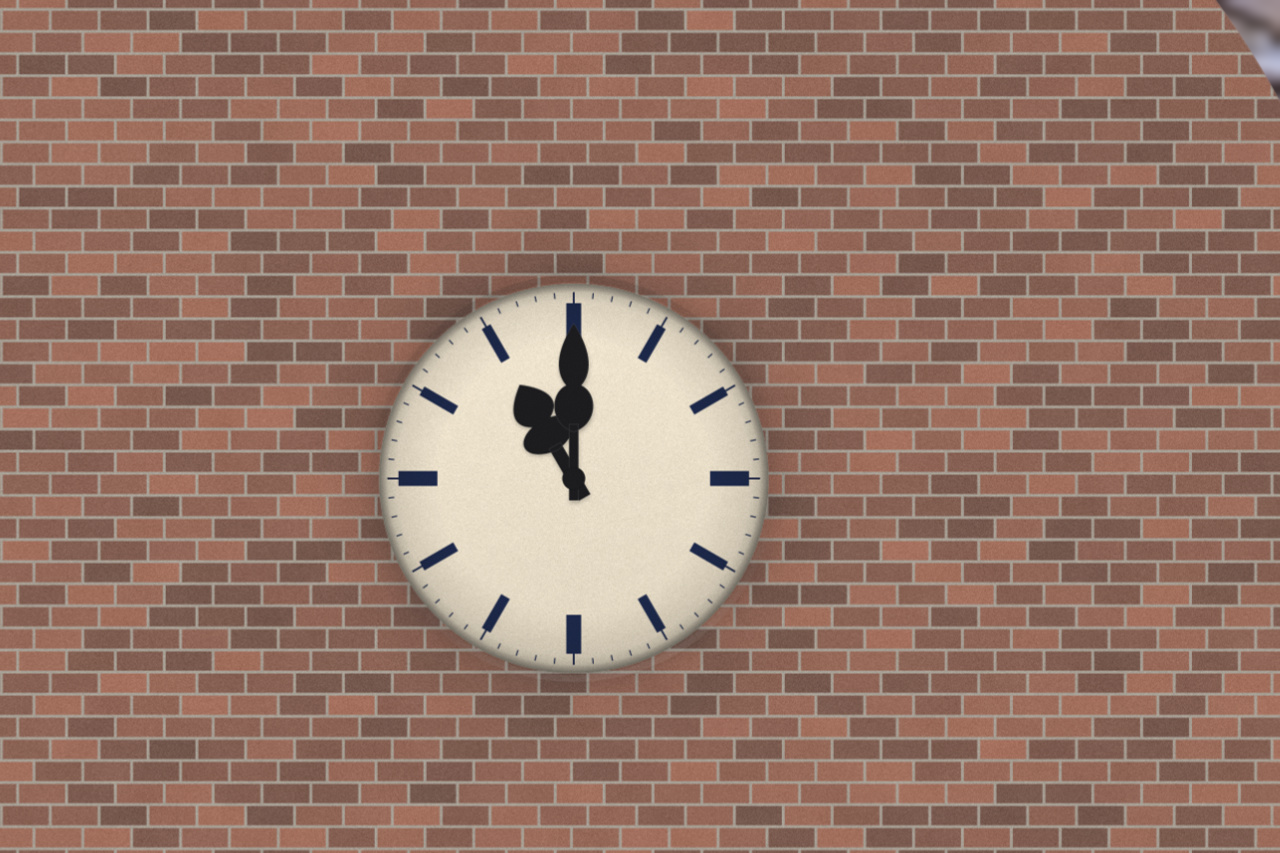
11:00
